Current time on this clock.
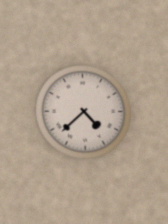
4:38
